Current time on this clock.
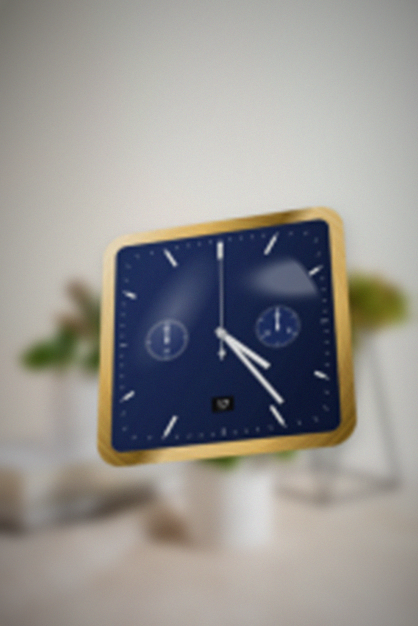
4:24
